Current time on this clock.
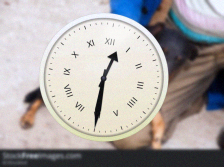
12:30
